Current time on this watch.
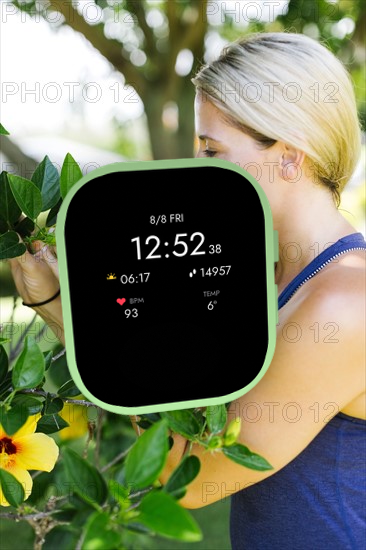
12:52:38
